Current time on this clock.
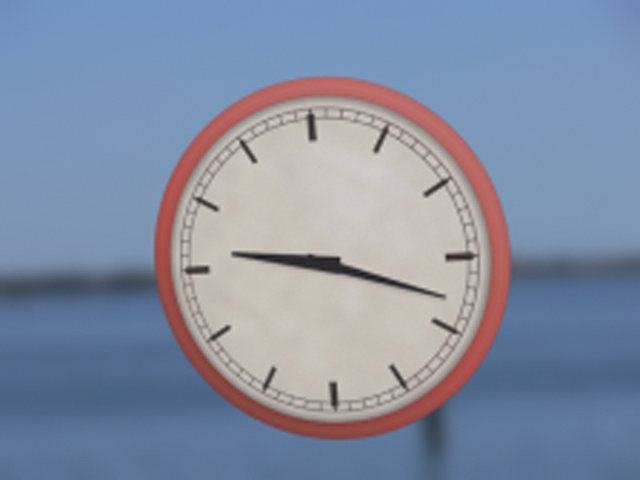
9:18
